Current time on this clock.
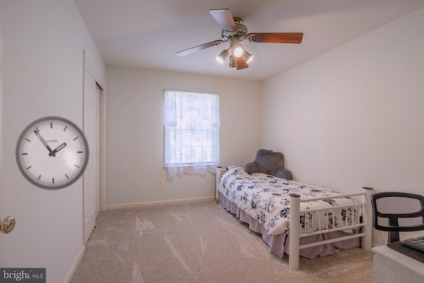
1:54
